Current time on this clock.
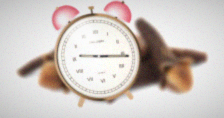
9:16
